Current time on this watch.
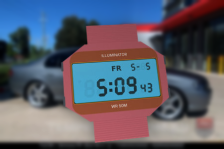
5:09:43
